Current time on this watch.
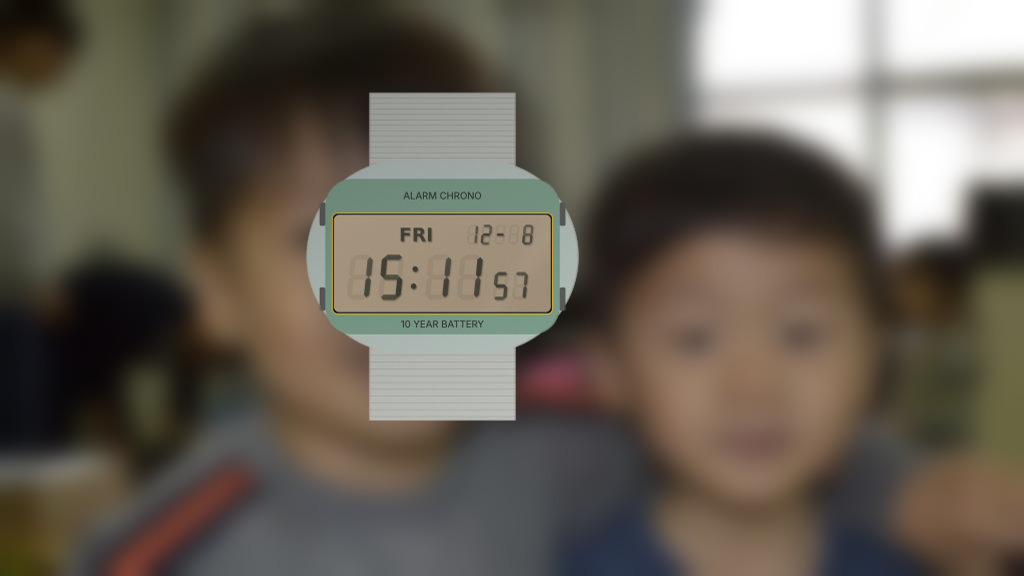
15:11:57
